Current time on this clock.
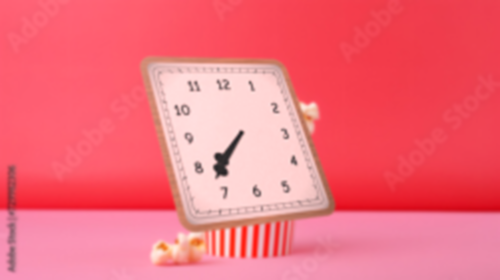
7:37
